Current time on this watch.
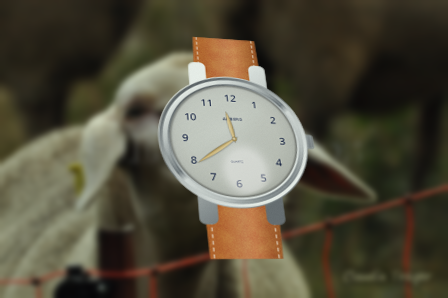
11:39
